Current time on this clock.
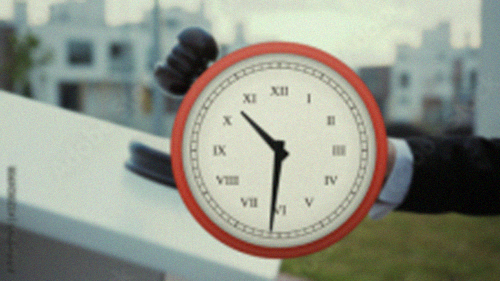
10:31
